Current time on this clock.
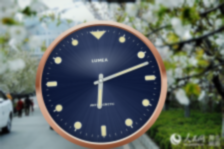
6:12
